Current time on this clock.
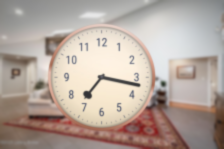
7:17
